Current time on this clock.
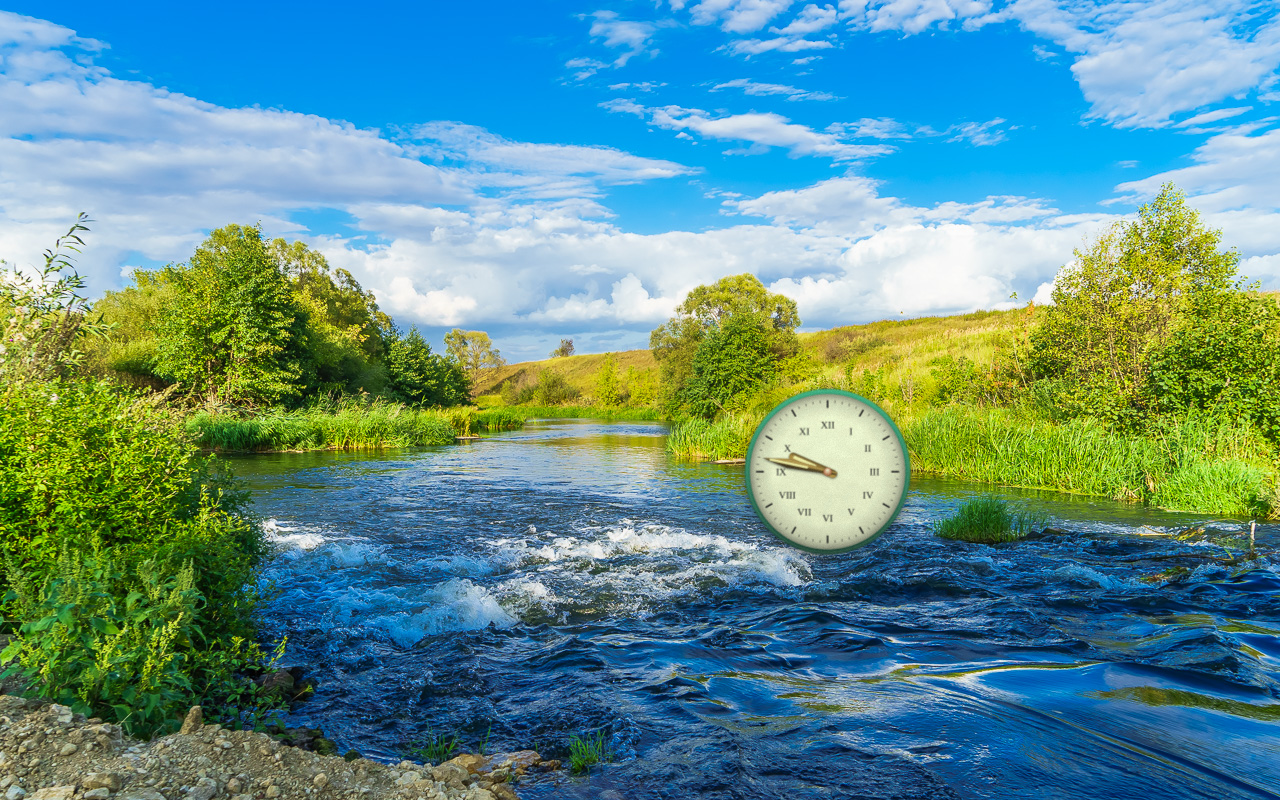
9:47
